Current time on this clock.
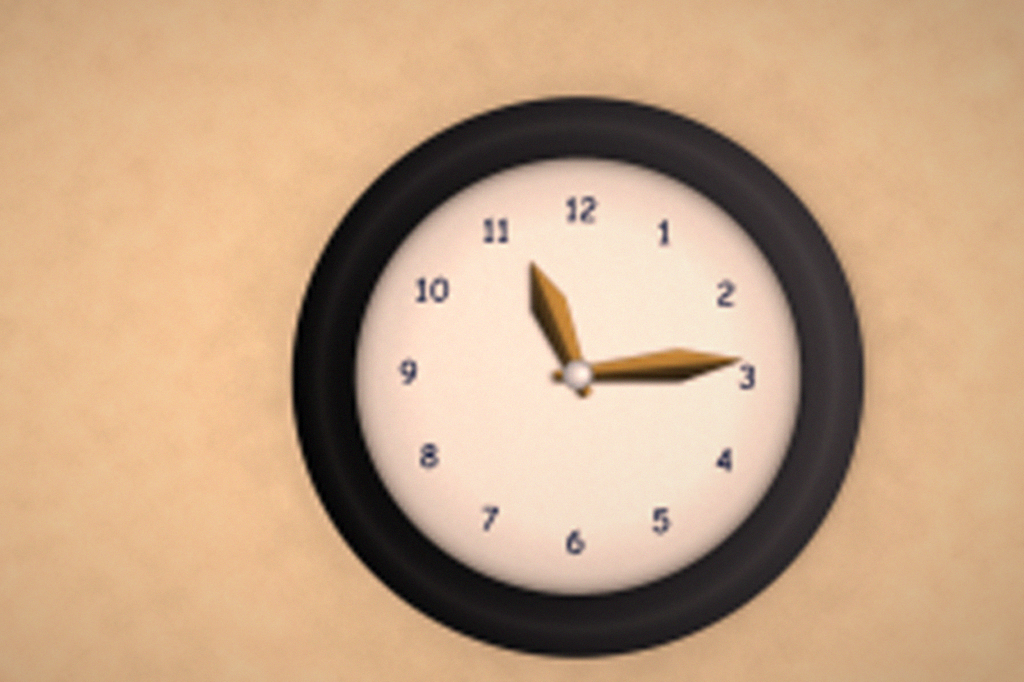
11:14
